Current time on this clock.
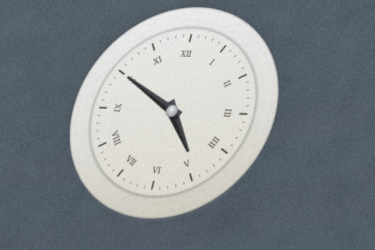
4:50
